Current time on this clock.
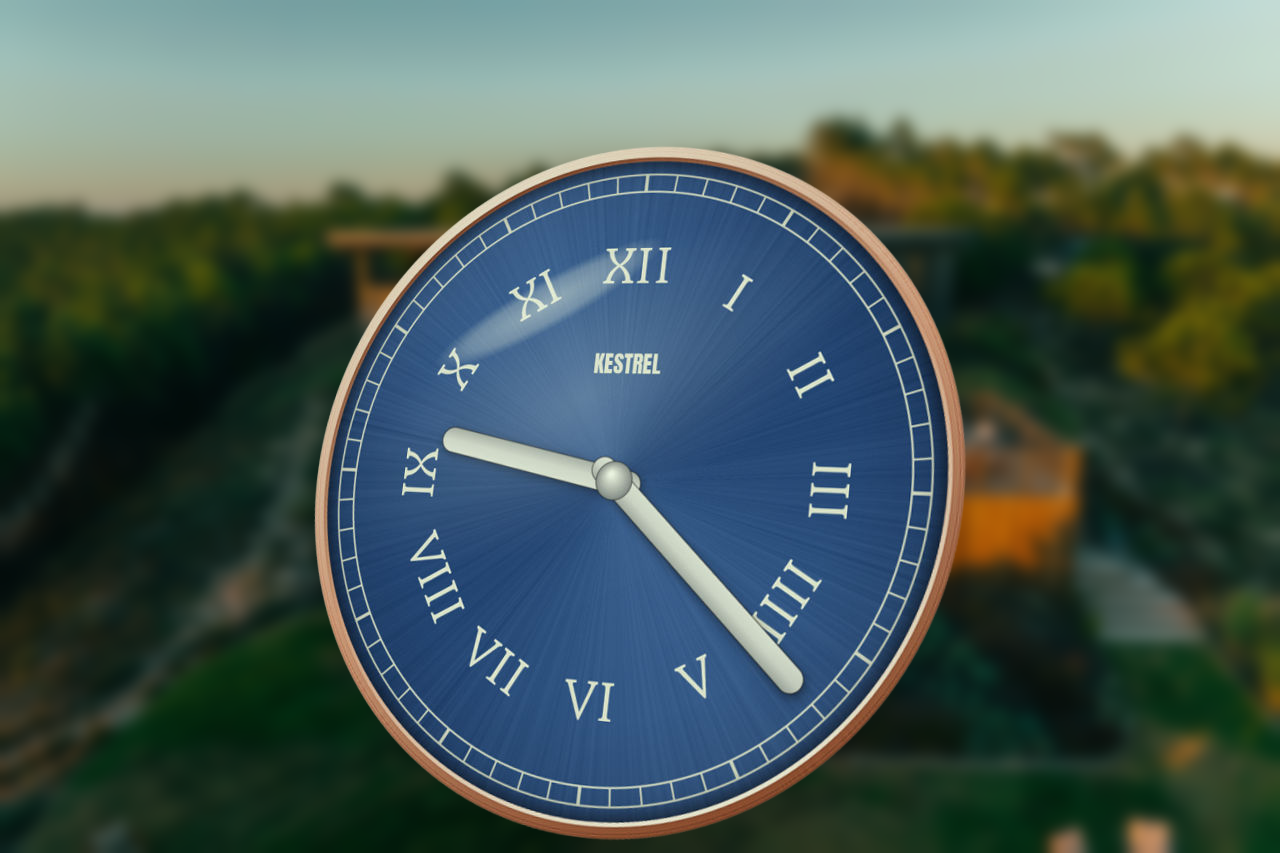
9:22
